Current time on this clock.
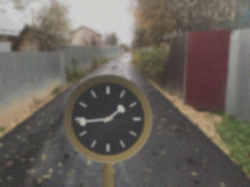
1:44
